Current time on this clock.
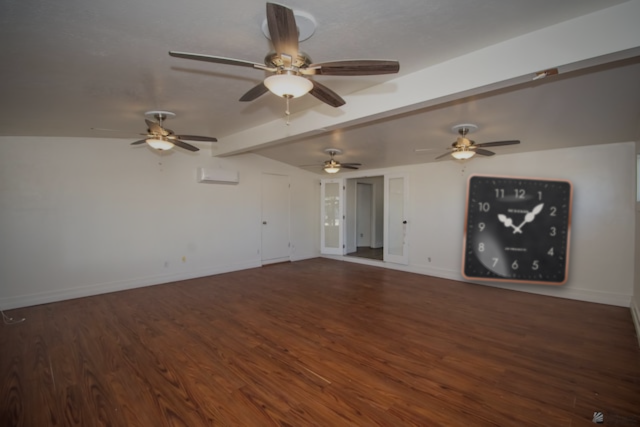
10:07
